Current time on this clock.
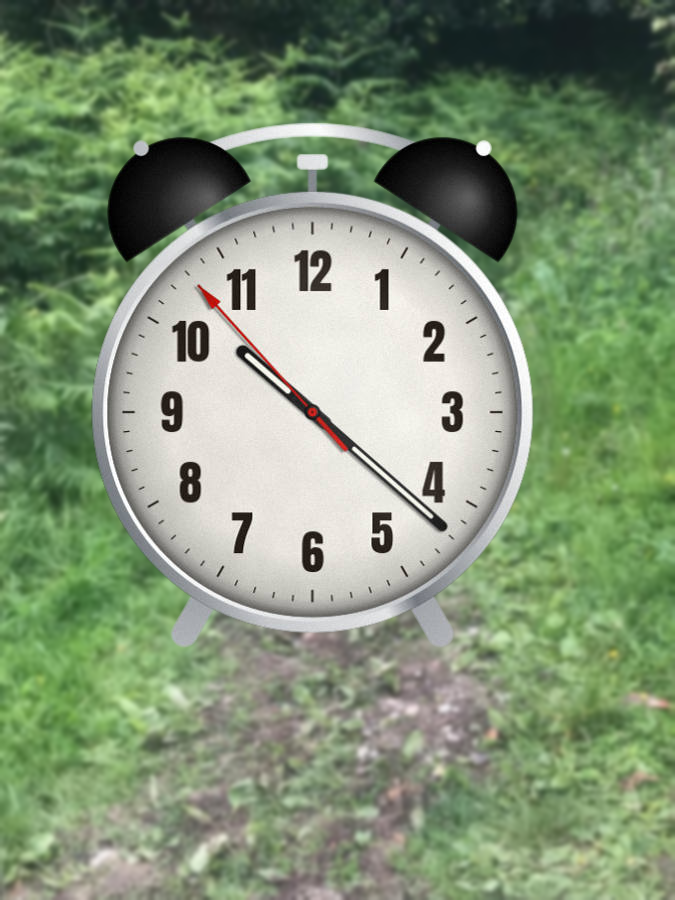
10:21:53
